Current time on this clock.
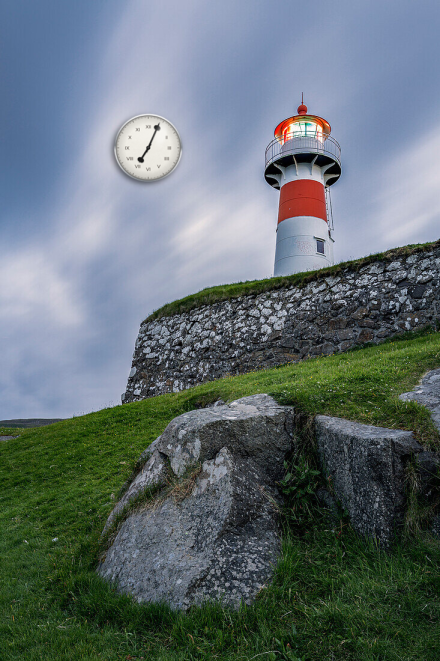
7:04
